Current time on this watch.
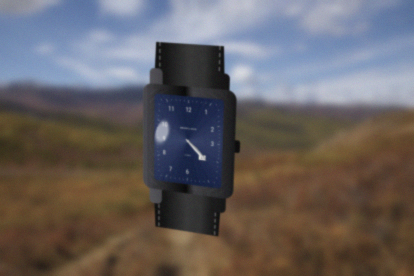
4:22
